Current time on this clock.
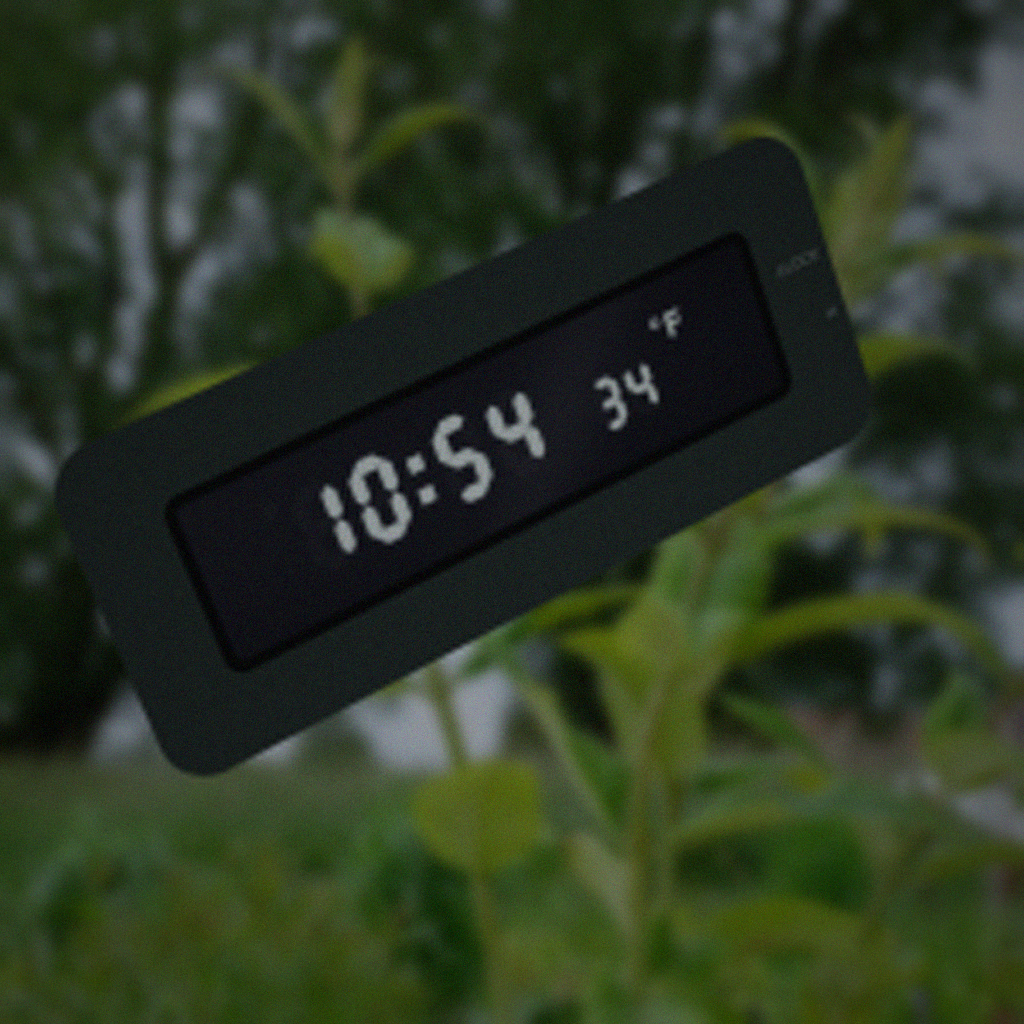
10:54
